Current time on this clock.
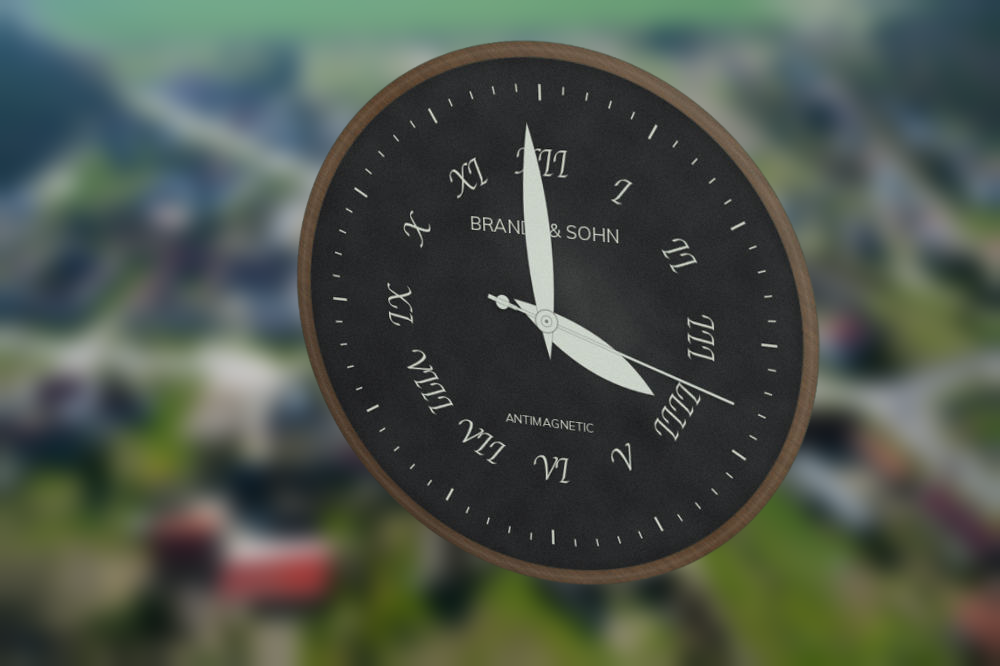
3:59:18
